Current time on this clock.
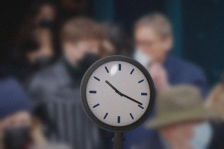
10:19
